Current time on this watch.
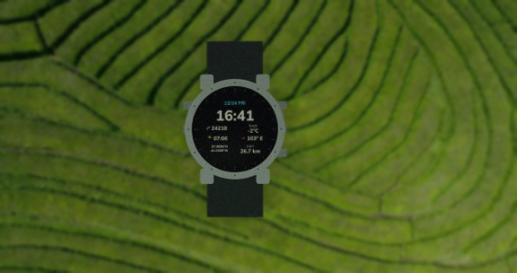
16:41
